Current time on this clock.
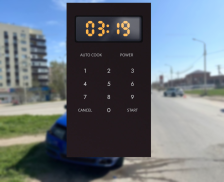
3:19
